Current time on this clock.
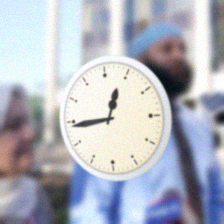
12:44
